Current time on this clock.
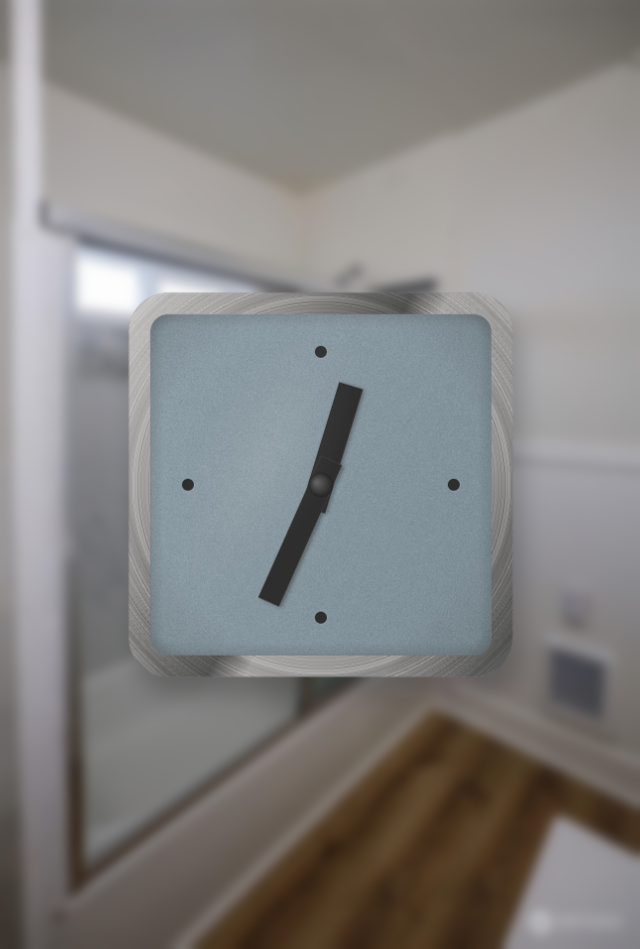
12:34
